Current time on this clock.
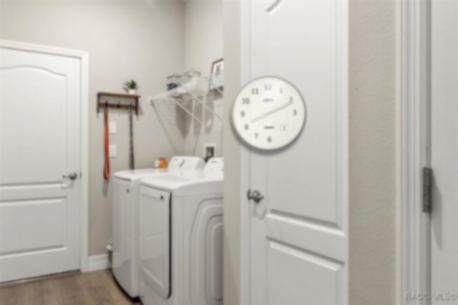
8:11
